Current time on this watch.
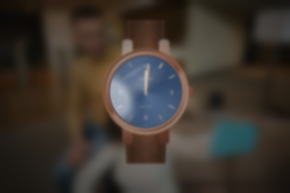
12:01
